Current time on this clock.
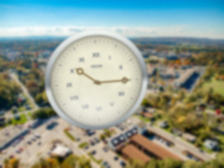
10:15
